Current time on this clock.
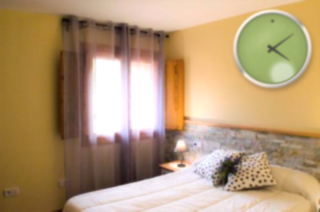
4:09
